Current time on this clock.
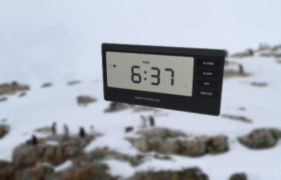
6:37
